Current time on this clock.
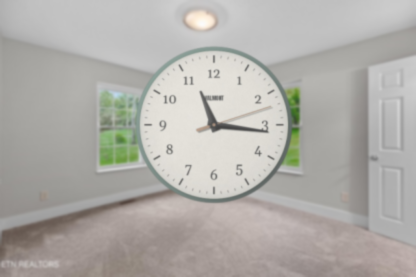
11:16:12
